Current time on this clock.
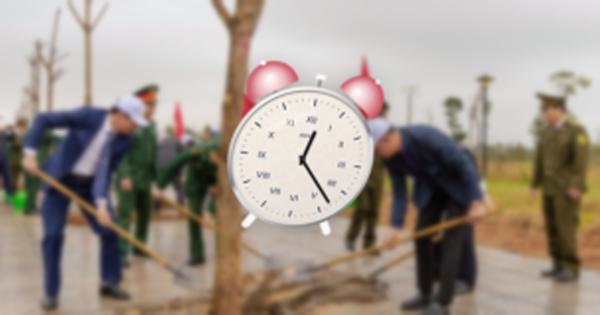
12:23
